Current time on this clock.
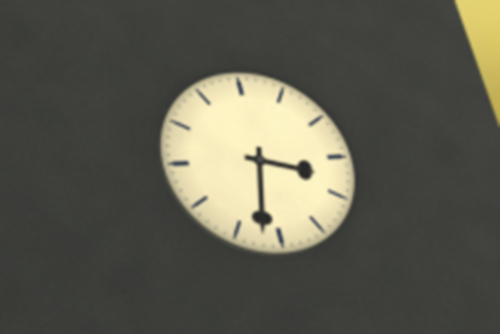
3:32
